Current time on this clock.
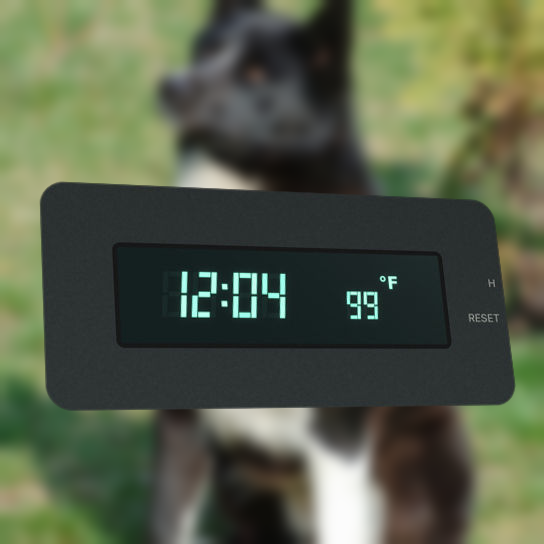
12:04
